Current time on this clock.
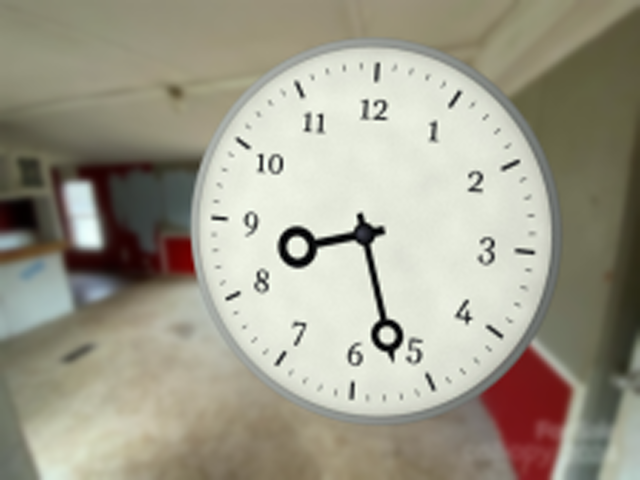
8:27
